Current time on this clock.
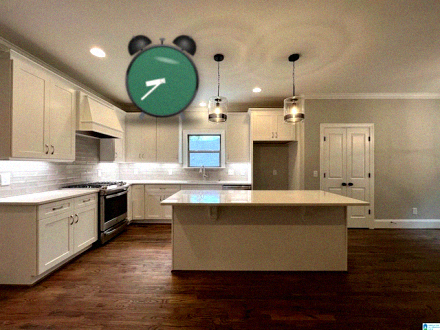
8:38
